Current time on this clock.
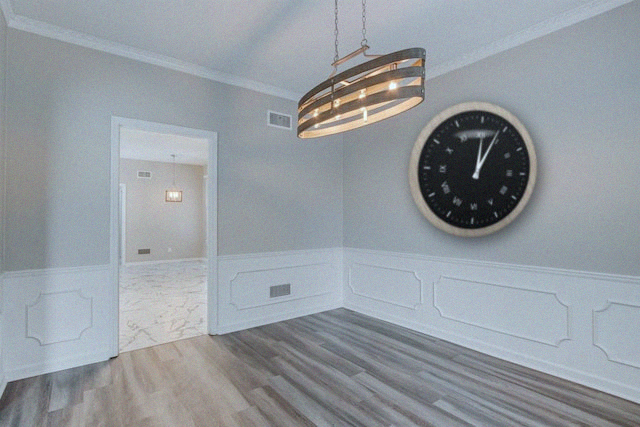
12:04
